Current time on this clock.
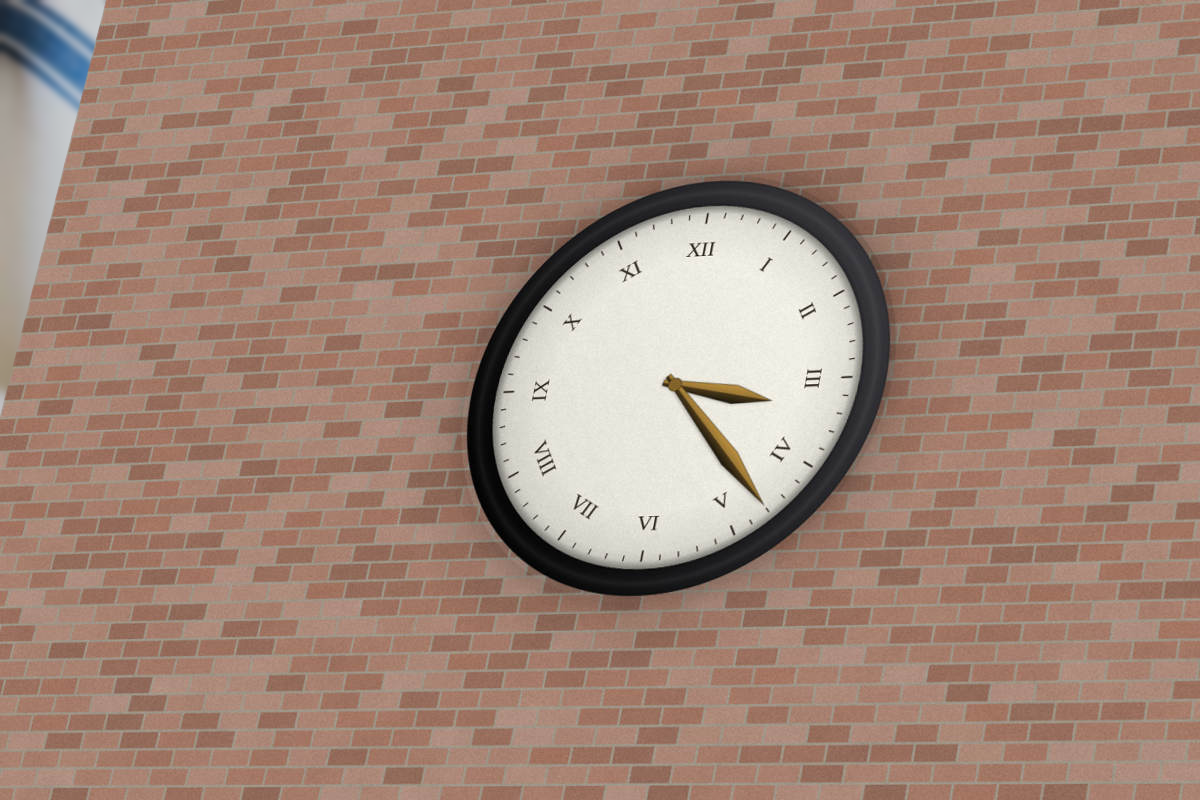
3:23
